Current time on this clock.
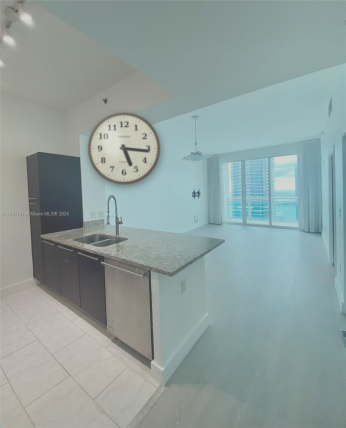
5:16
